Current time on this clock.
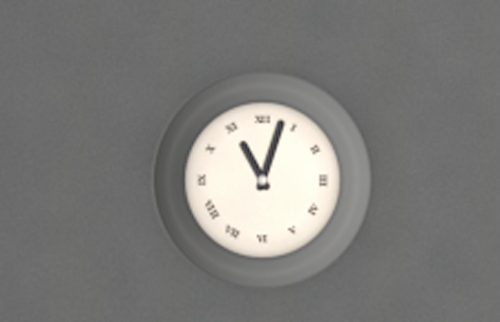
11:03
